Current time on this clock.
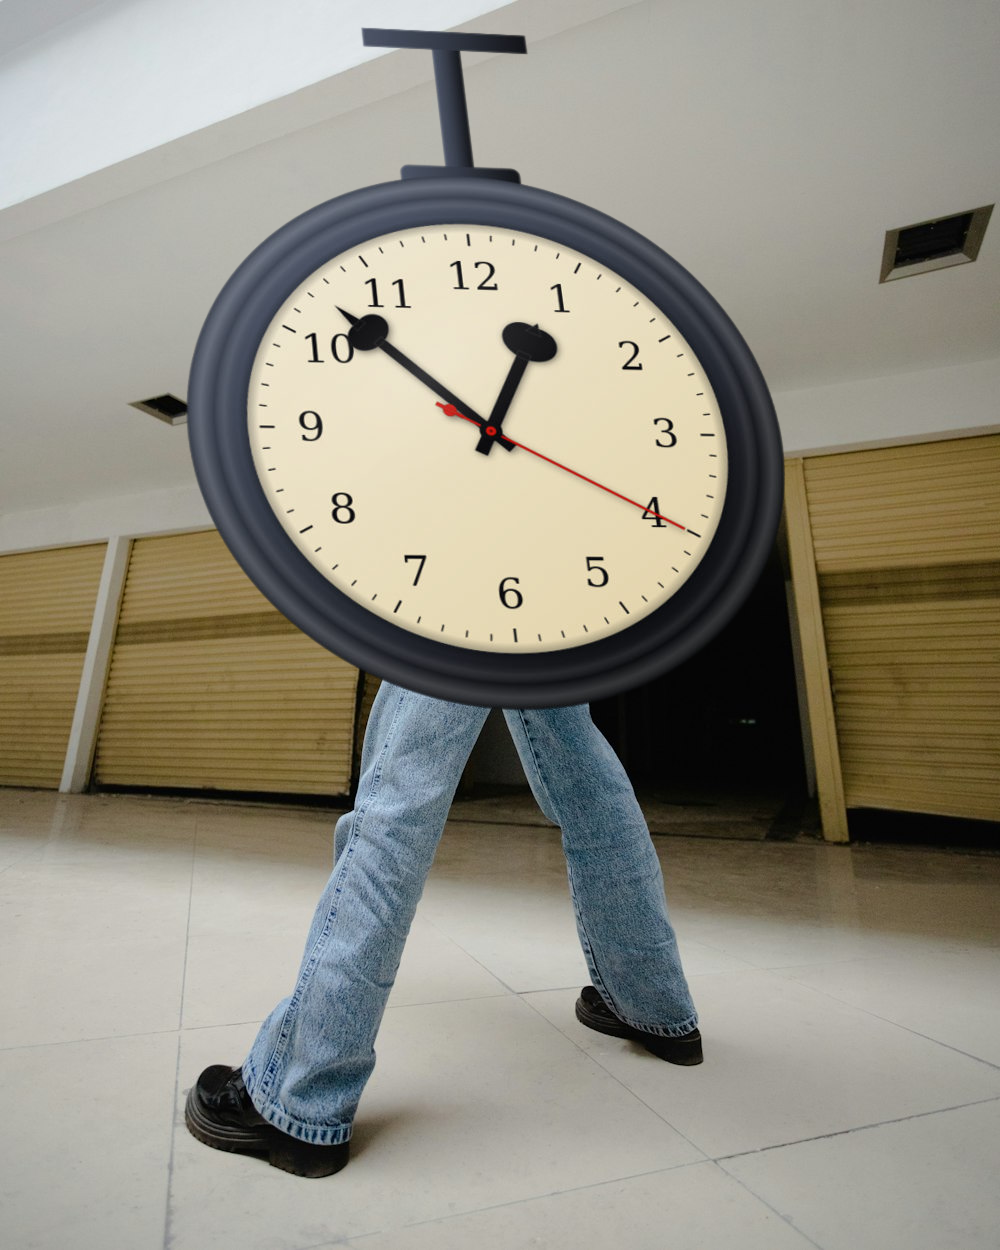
12:52:20
